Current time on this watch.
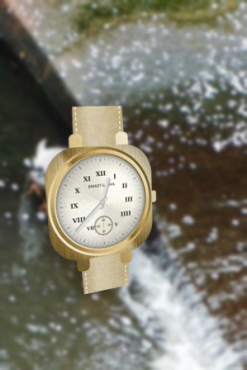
12:38
